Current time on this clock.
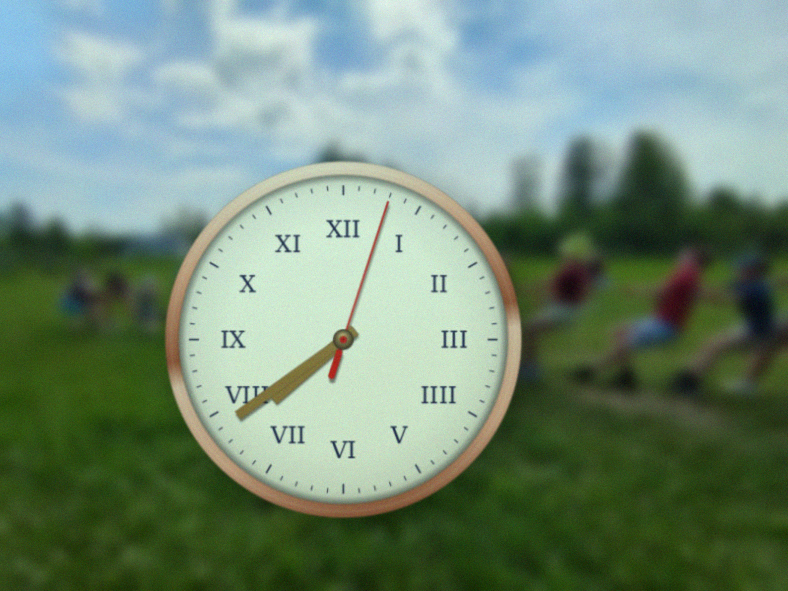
7:39:03
